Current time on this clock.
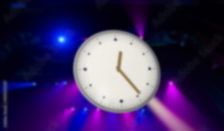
12:24
